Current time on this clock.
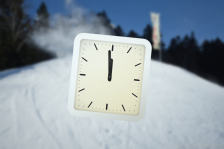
11:59
